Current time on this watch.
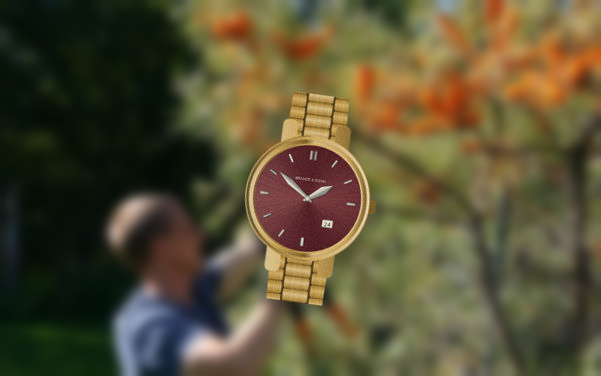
1:51
